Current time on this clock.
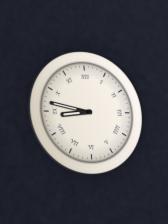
8:47
